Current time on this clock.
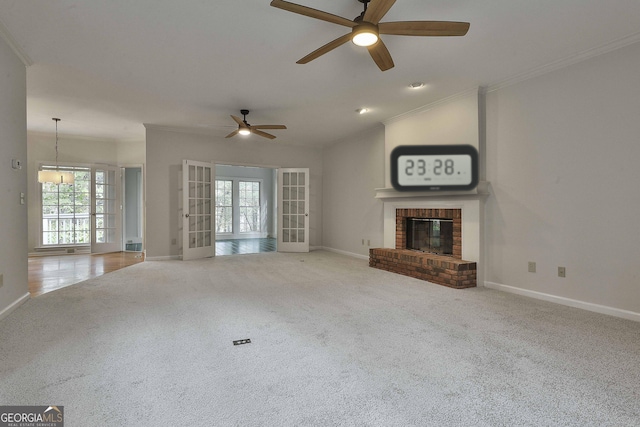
23:28
